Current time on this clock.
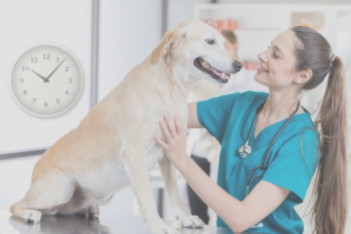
10:07
